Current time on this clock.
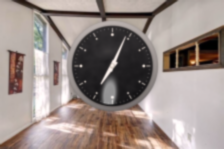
7:04
